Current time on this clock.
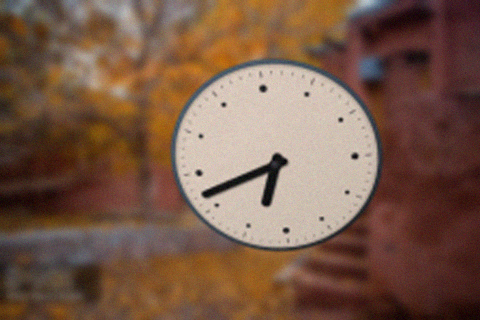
6:42
